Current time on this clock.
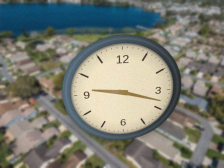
9:18
